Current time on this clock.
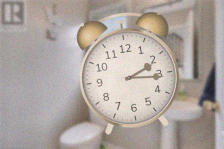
2:16
